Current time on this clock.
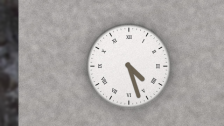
4:27
